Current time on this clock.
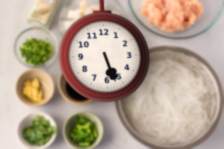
5:27
